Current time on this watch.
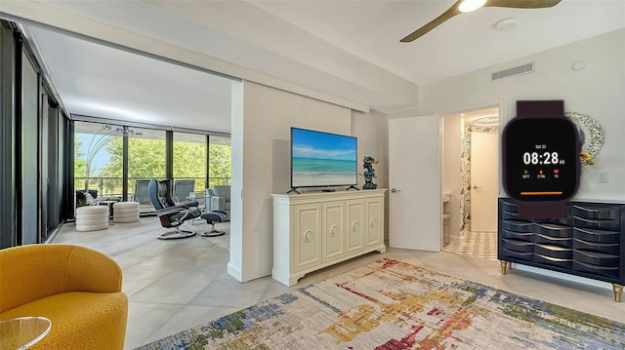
8:28
